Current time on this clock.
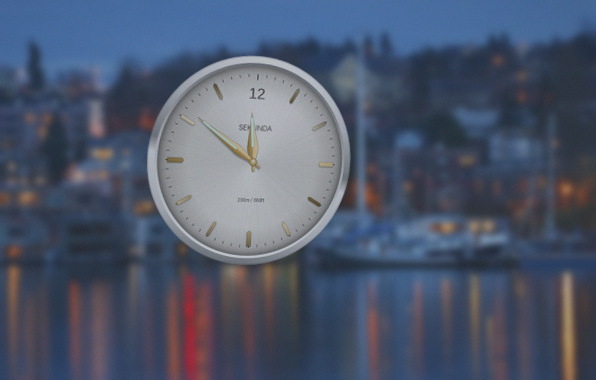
11:51
